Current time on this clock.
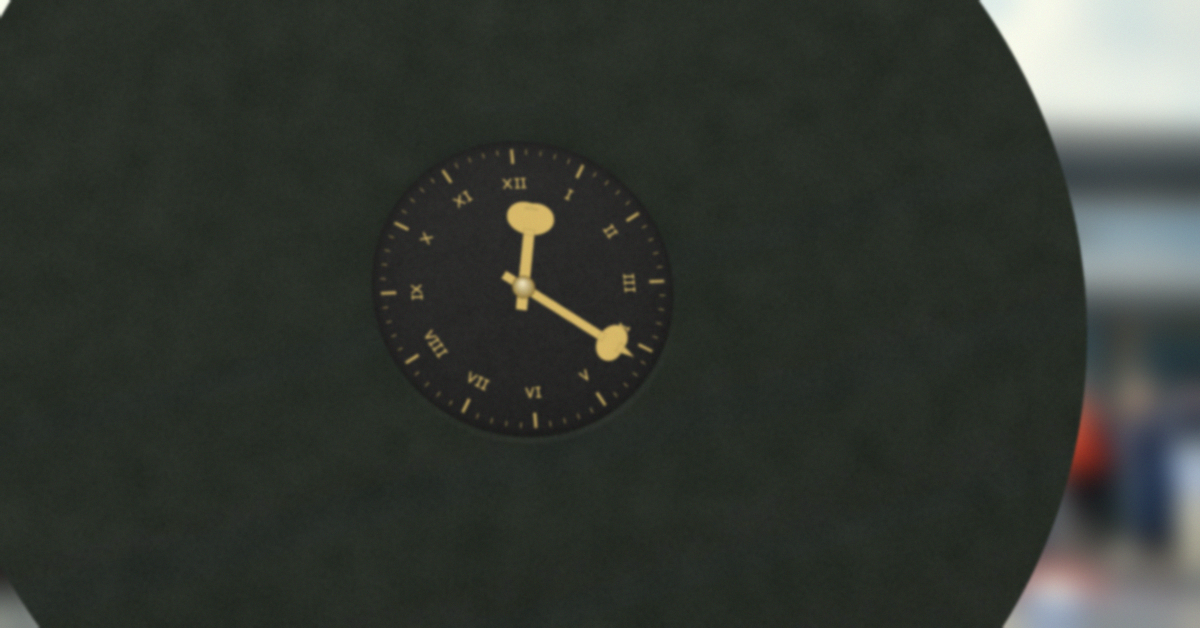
12:21
